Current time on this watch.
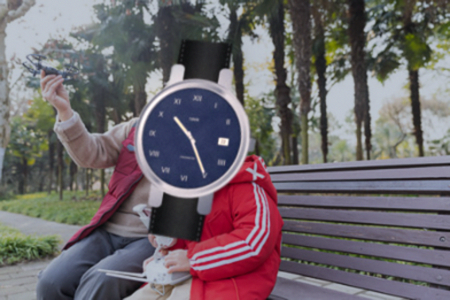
10:25
